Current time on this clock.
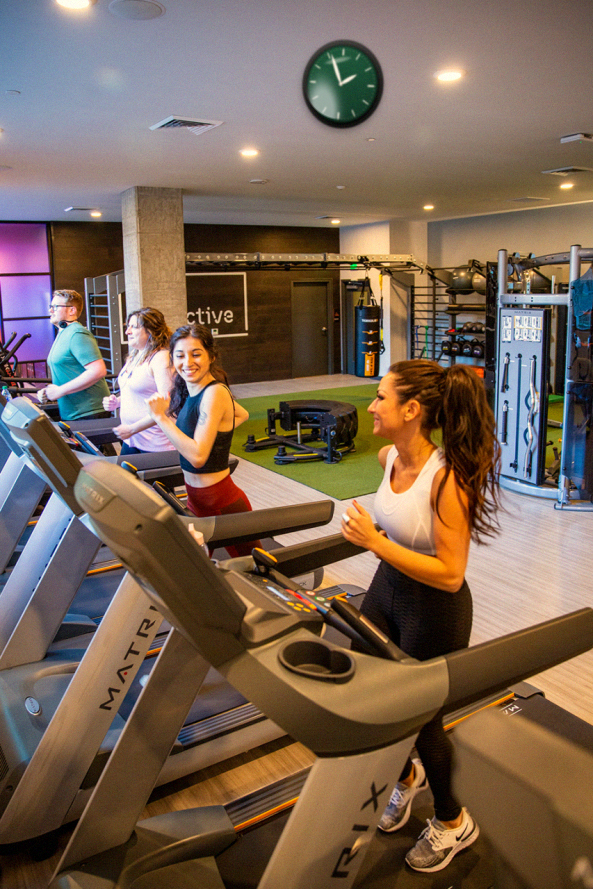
1:56
